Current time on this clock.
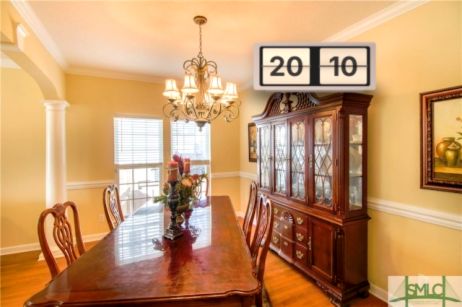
20:10
